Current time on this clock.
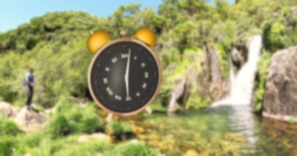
6:02
